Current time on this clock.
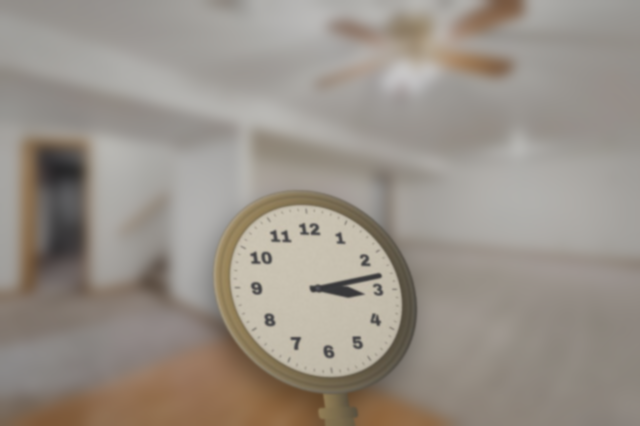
3:13
